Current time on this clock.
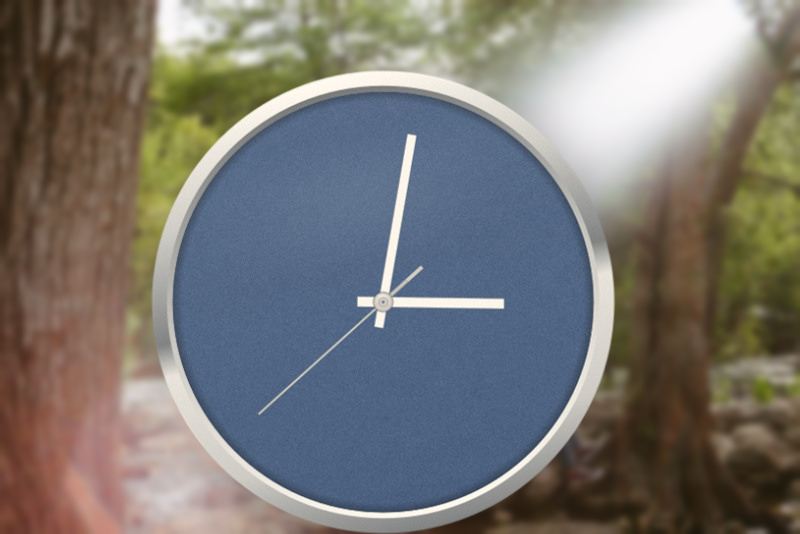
3:01:38
